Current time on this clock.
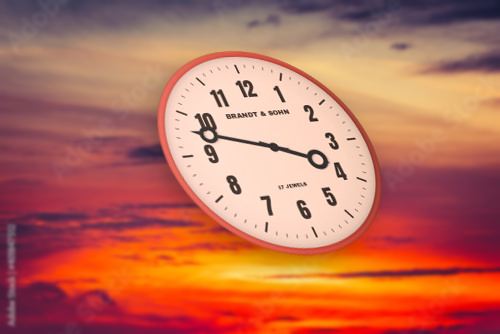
3:48
